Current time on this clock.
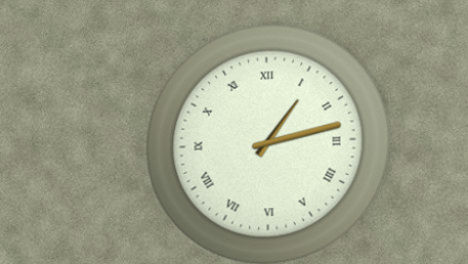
1:13
